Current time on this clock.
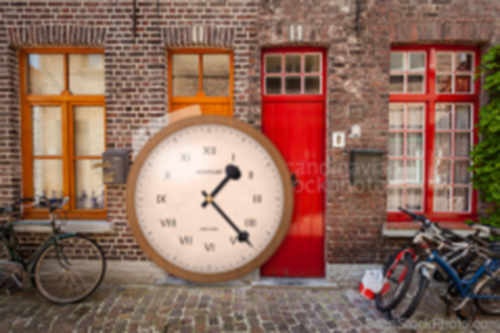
1:23
